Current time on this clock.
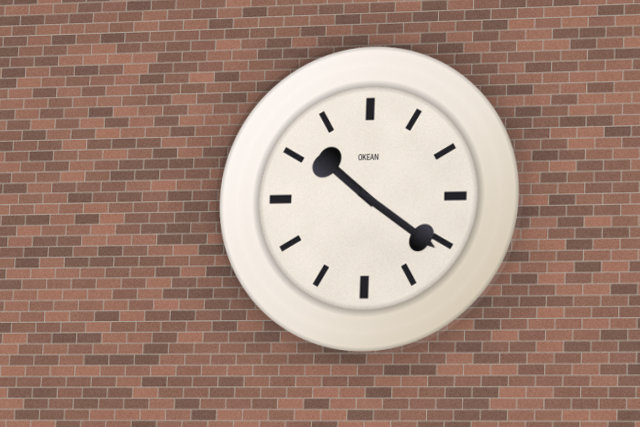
10:21
